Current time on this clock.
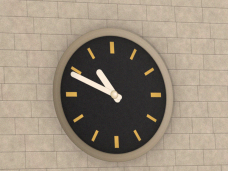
10:49
